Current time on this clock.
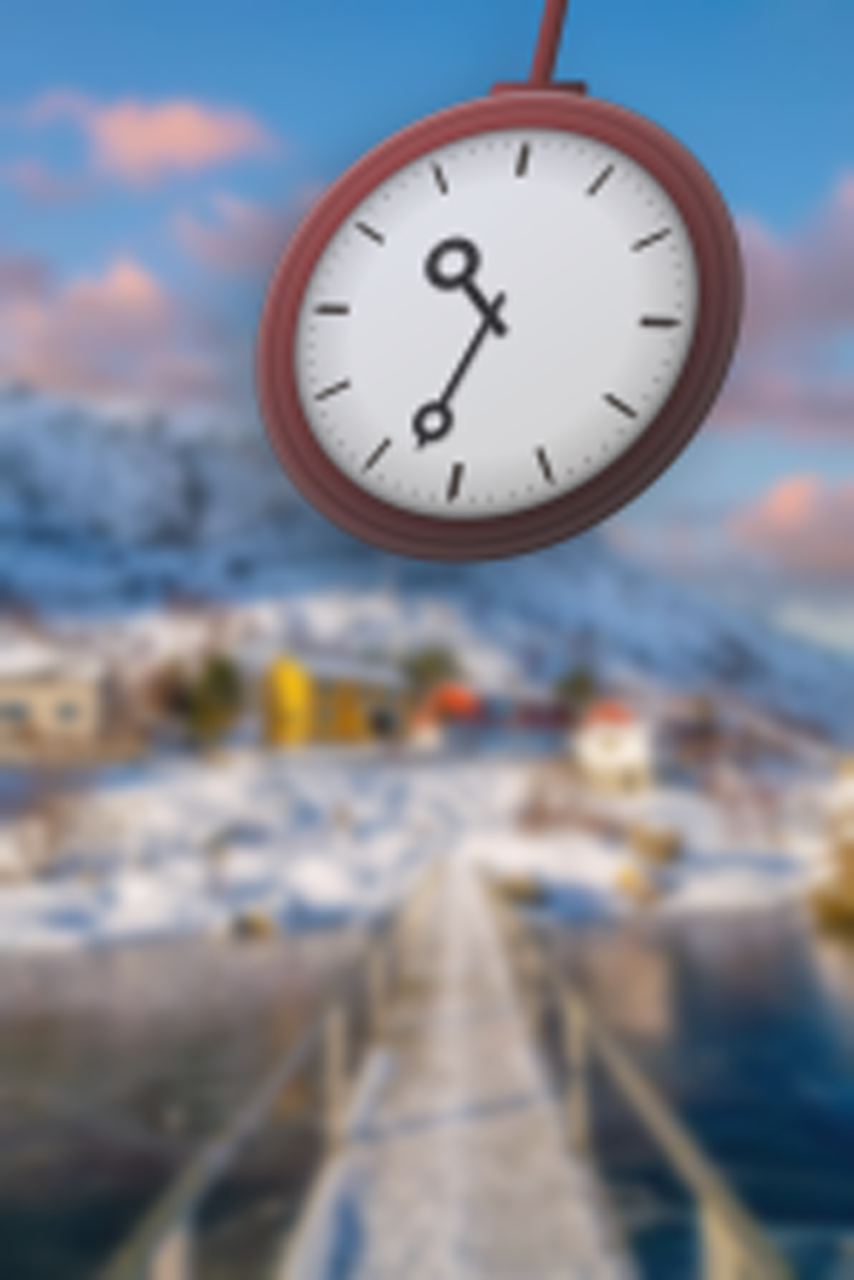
10:33
